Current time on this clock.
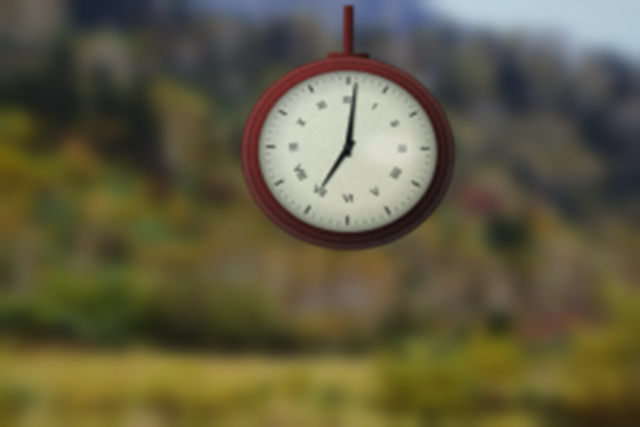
7:01
